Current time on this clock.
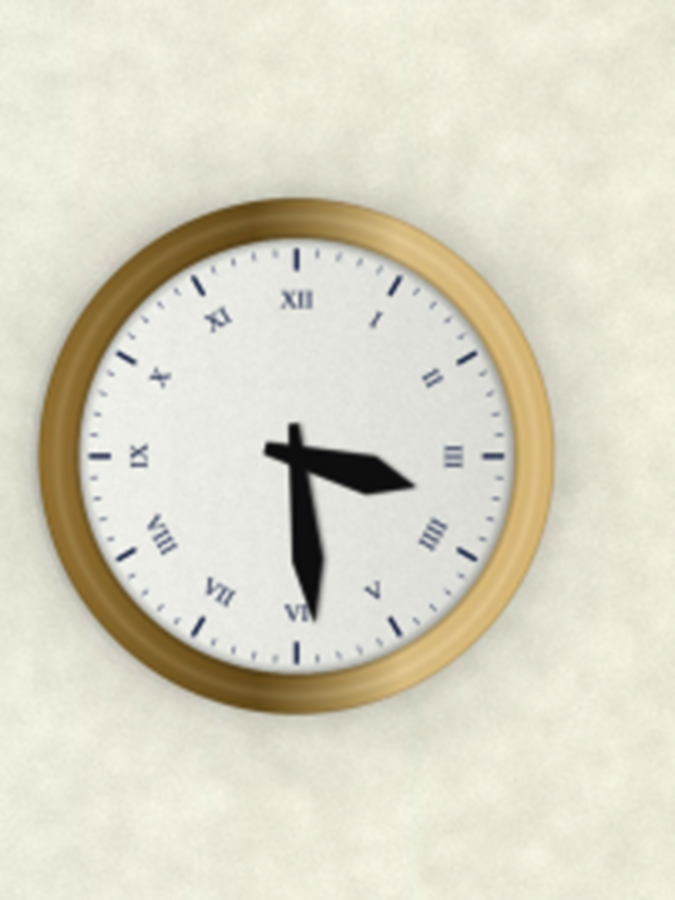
3:29
